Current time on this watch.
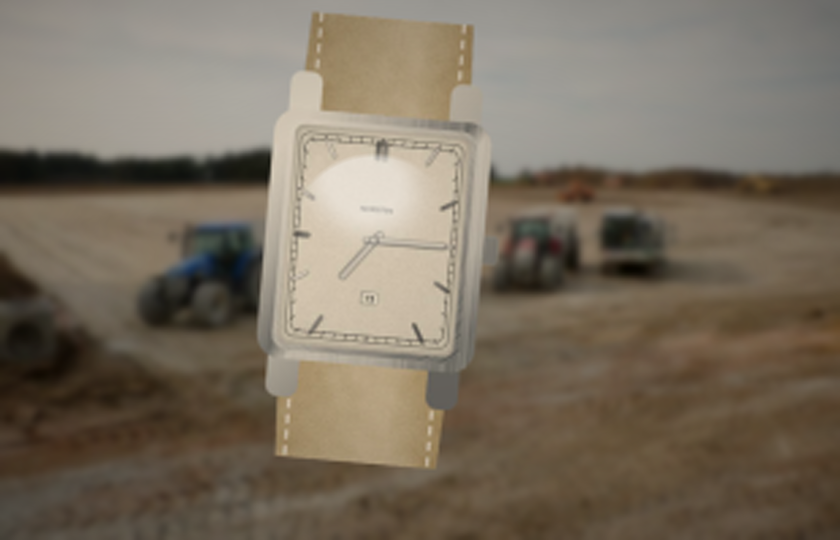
7:15
